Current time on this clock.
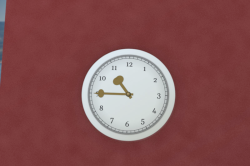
10:45
